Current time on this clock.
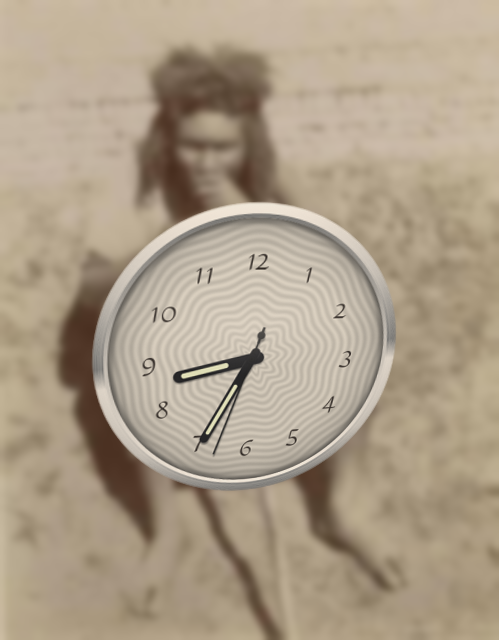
8:34:33
